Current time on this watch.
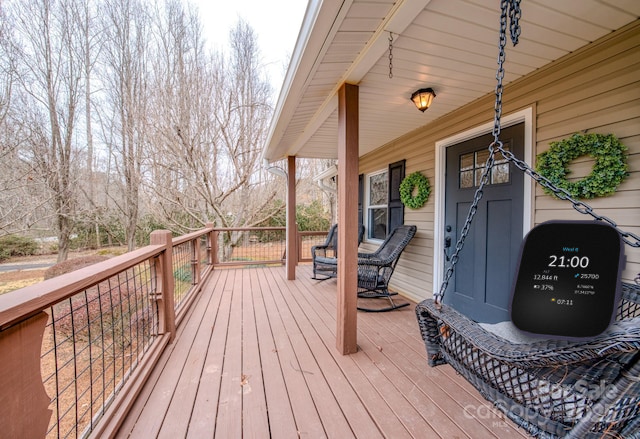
21:00
